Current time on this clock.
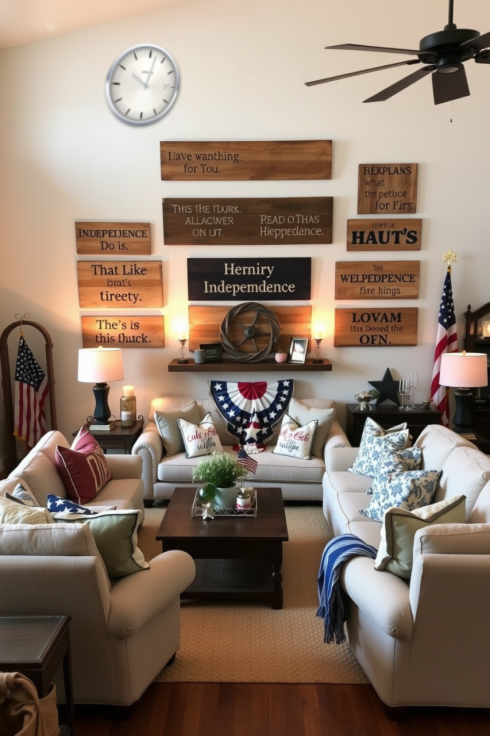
10:02
